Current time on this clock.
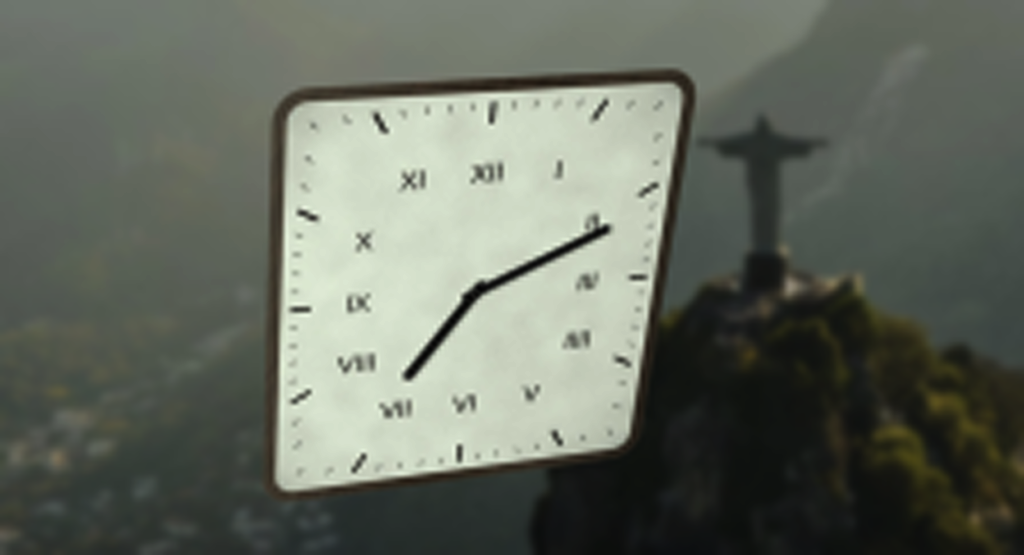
7:11
